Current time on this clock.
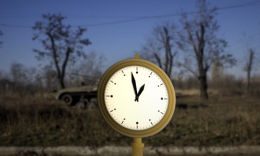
12:58
